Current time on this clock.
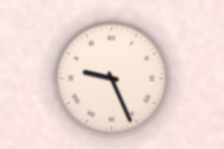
9:26
